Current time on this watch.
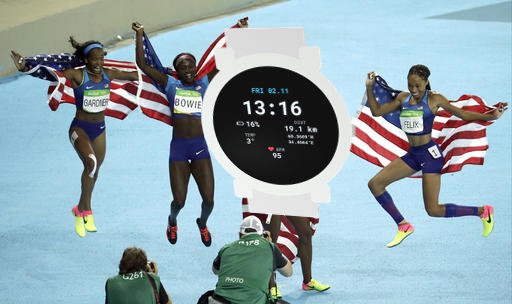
13:16
